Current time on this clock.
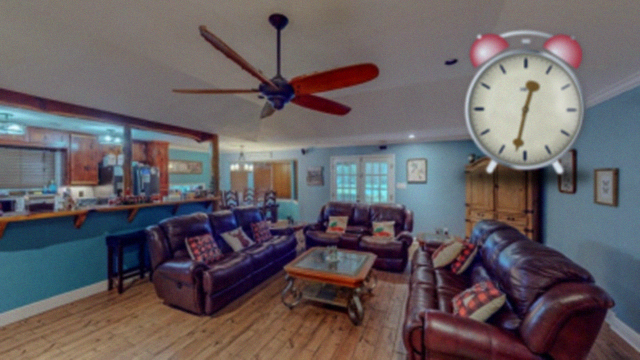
12:32
